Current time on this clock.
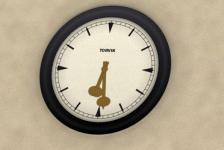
6:29
